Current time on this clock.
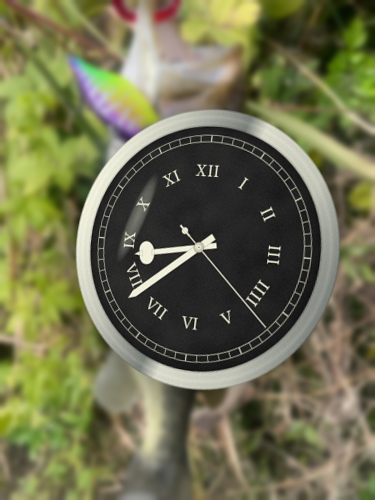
8:38:22
